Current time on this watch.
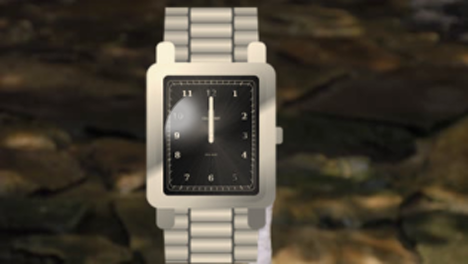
12:00
